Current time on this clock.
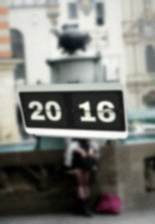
20:16
